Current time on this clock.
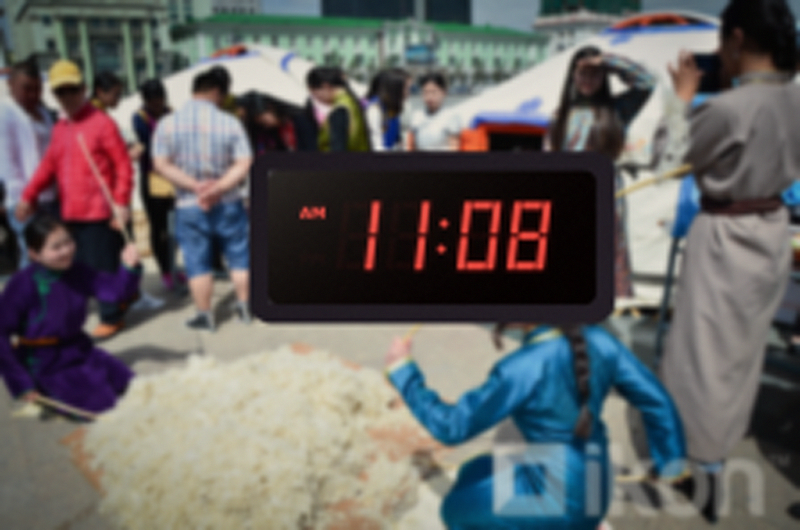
11:08
